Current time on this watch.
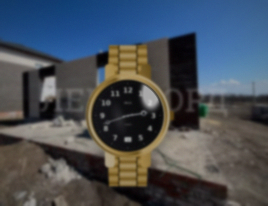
2:42
